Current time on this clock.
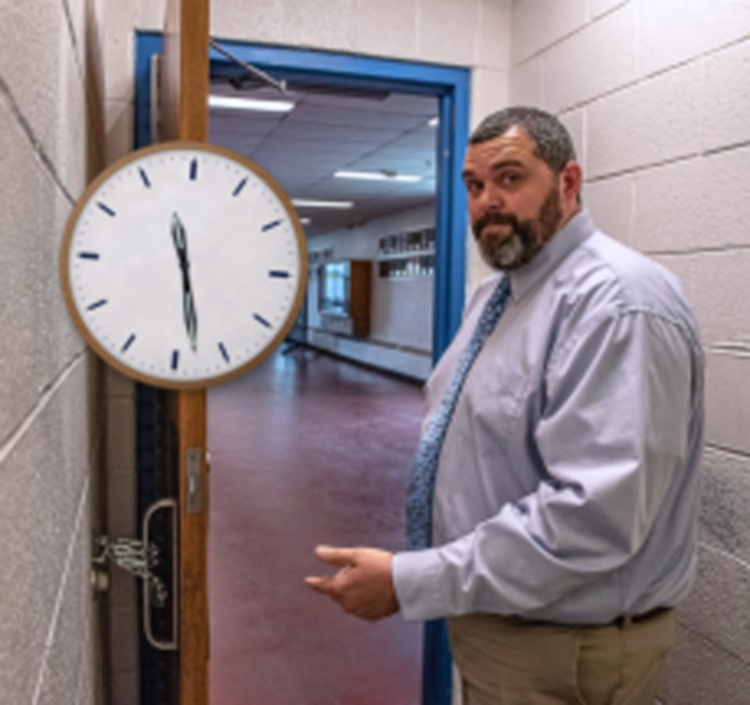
11:28
